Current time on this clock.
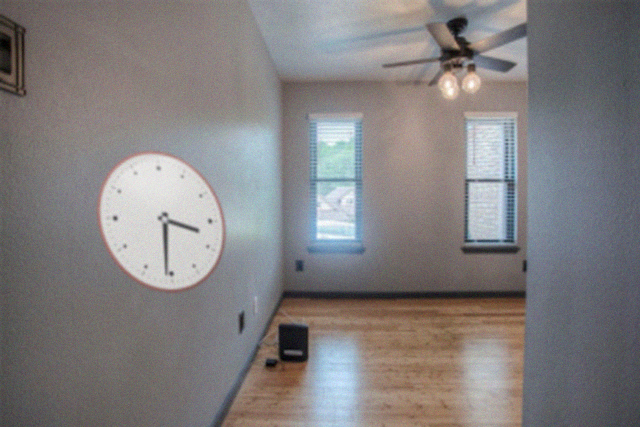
3:31
